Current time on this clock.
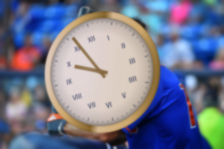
9:56
